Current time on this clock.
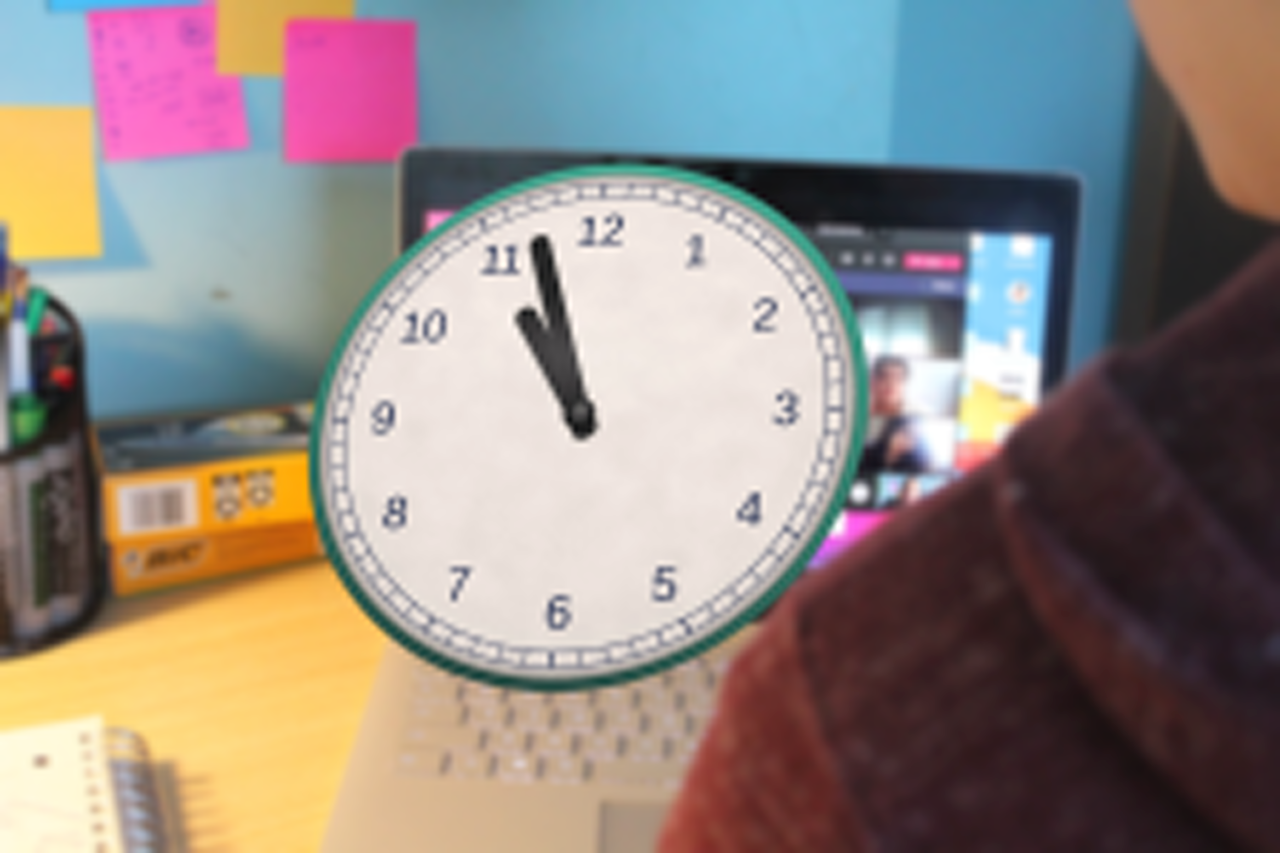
10:57
